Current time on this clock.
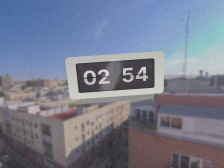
2:54
